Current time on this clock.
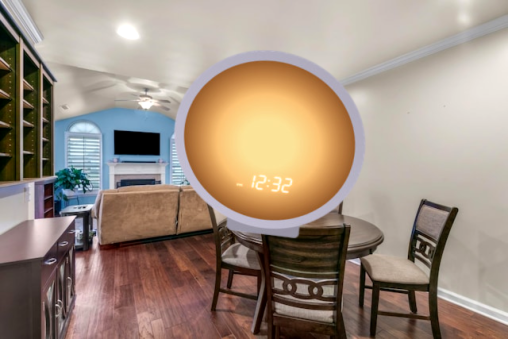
12:32
